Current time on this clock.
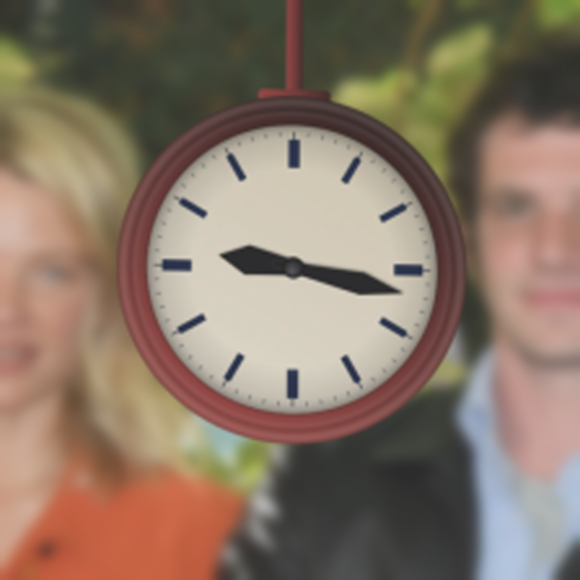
9:17
